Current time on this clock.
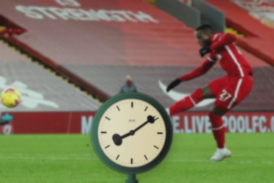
8:09
